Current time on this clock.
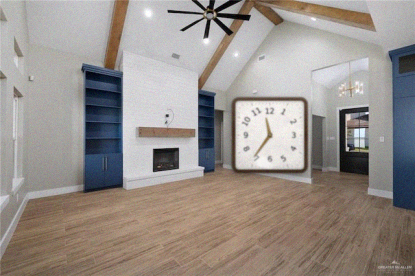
11:36
